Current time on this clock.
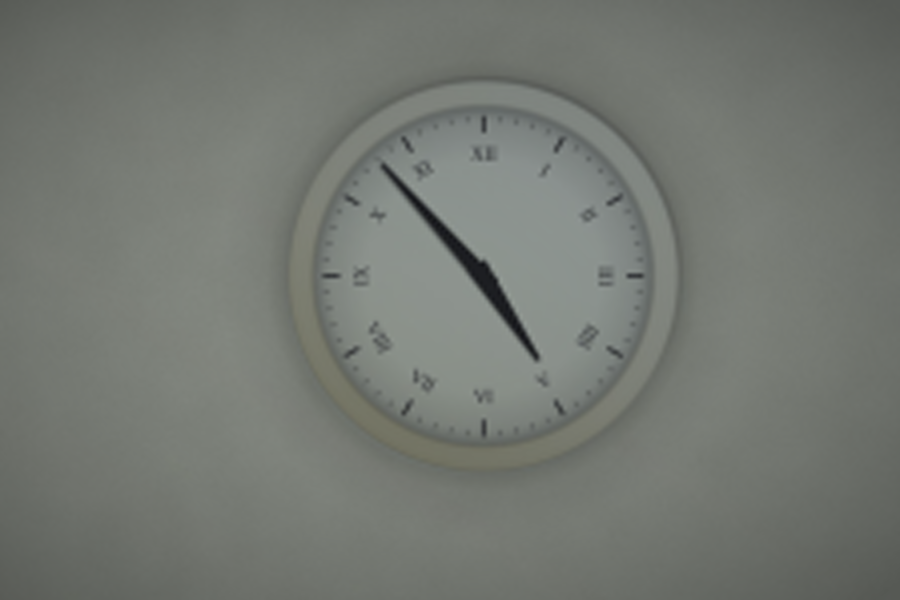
4:53
